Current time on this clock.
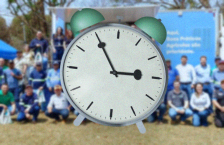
2:55
